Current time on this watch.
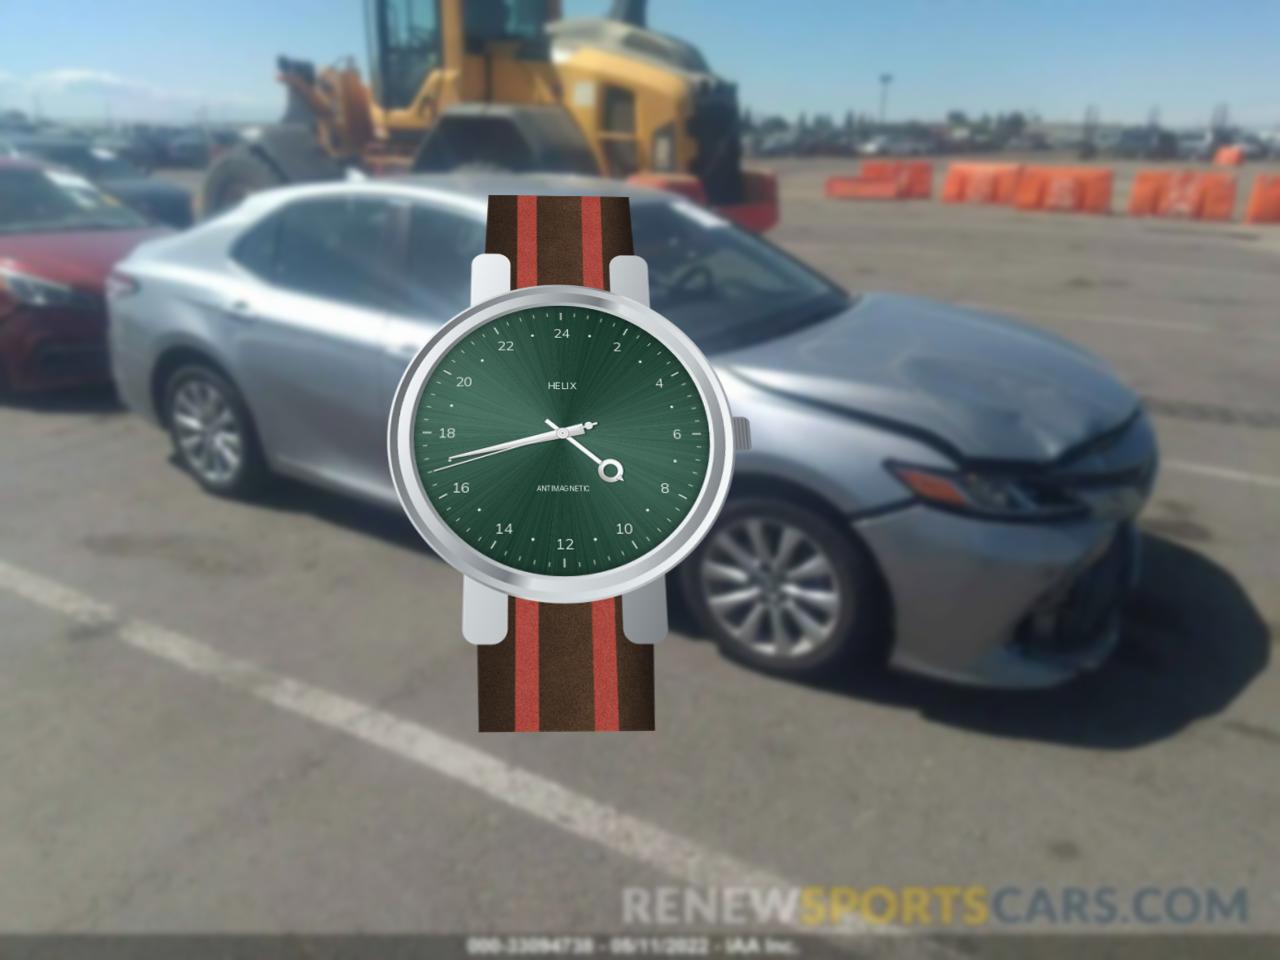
8:42:42
